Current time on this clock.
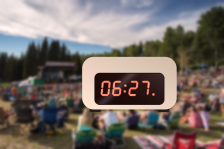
6:27
